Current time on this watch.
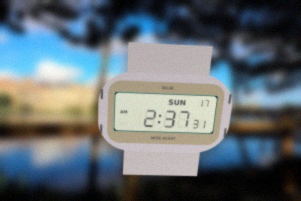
2:37:31
